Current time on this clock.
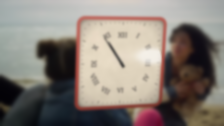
10:54
